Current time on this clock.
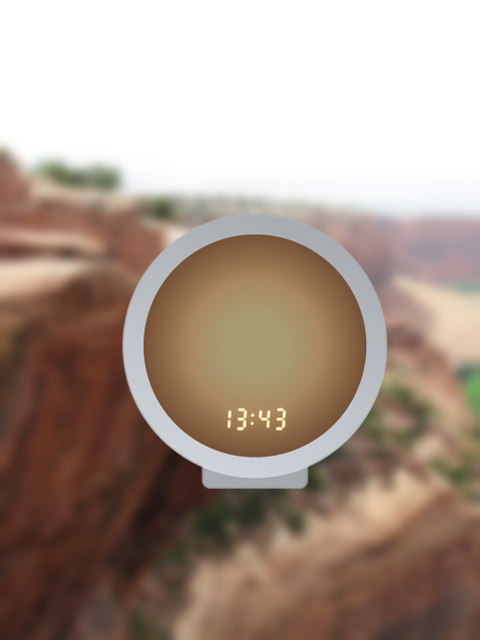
13:43
